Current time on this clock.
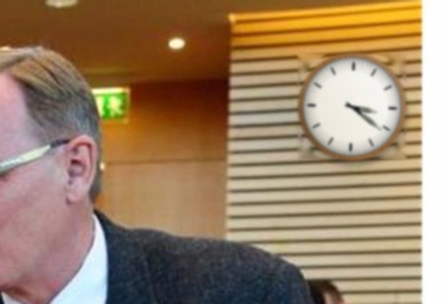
3:21
